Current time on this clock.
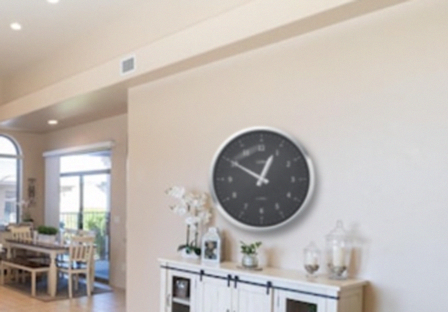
12:50
